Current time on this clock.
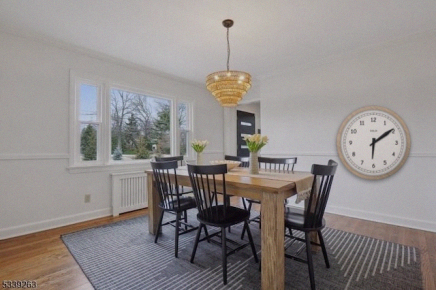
6:09
